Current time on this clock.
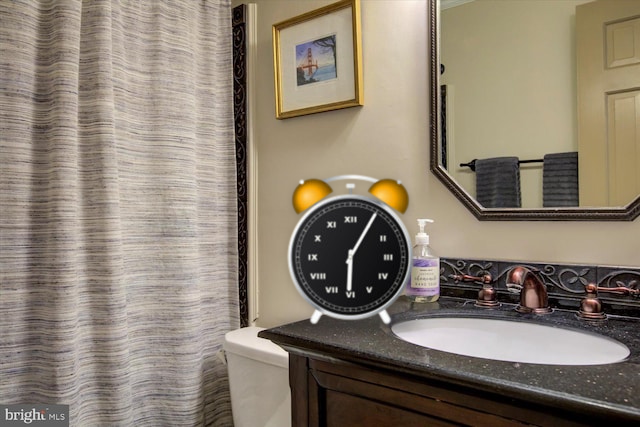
6:05
